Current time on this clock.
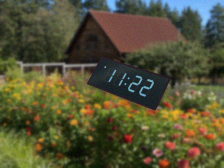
11:22
